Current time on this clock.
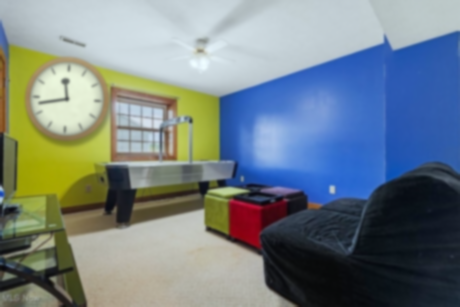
11:43
